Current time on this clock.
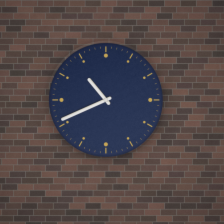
10:41
